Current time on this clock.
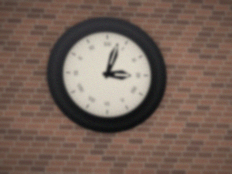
3:03
